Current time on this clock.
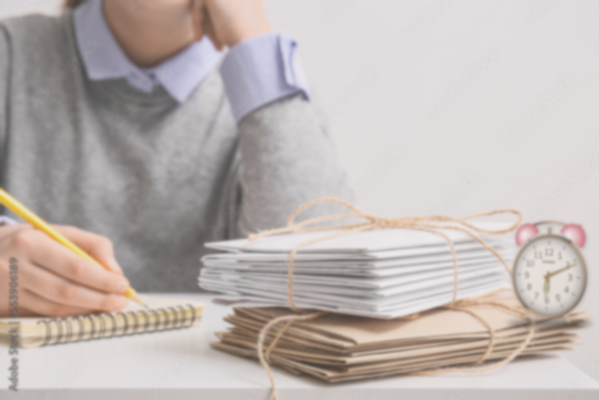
6:11
